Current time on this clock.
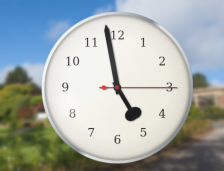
4:58:15
